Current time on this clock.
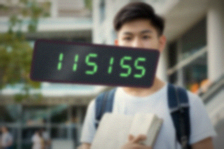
11:51:55
